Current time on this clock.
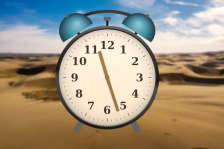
11:27
